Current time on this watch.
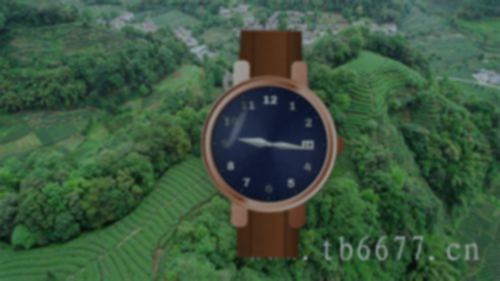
9:16
